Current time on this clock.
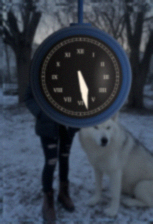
5:28
